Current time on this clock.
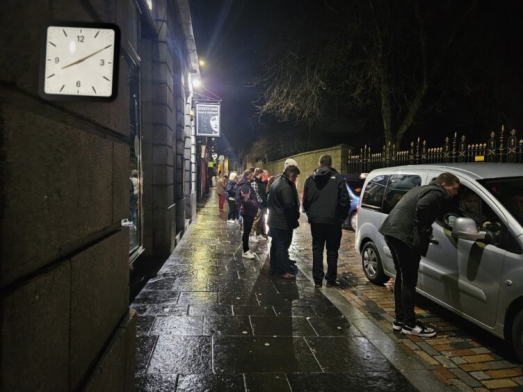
8:10
